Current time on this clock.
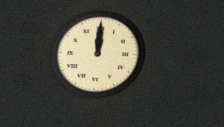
12:00
